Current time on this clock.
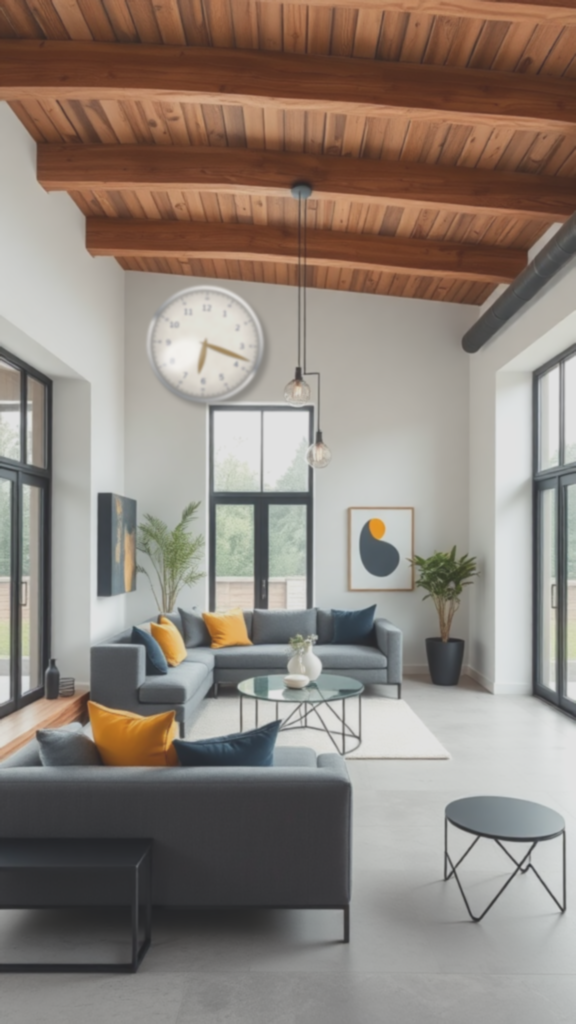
6:18
